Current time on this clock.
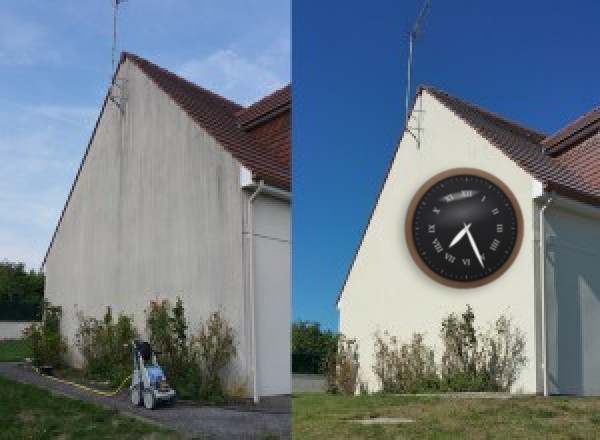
7:26
